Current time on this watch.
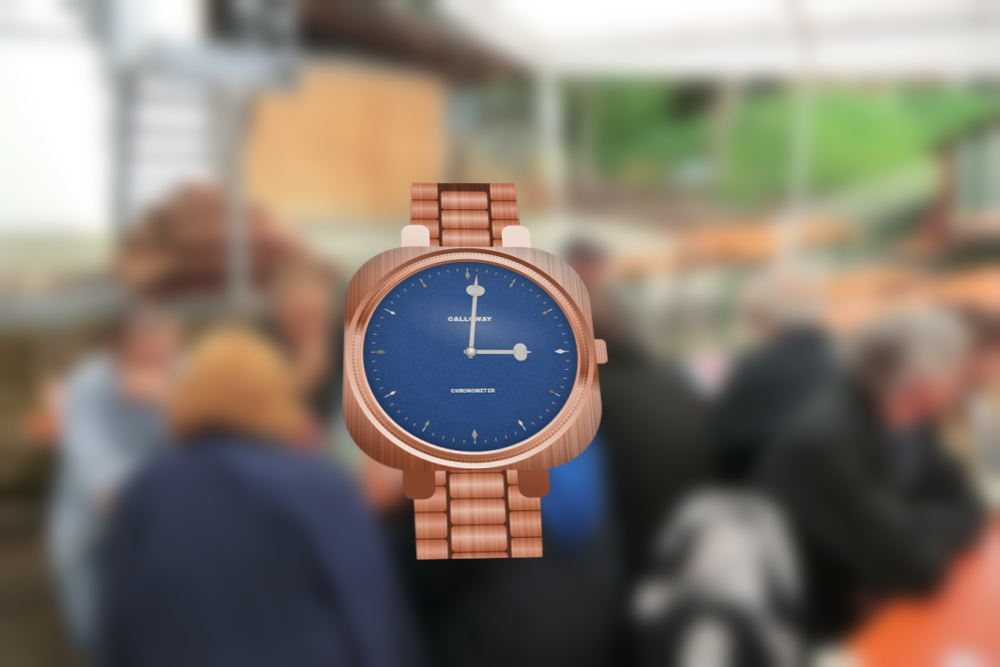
3:01
